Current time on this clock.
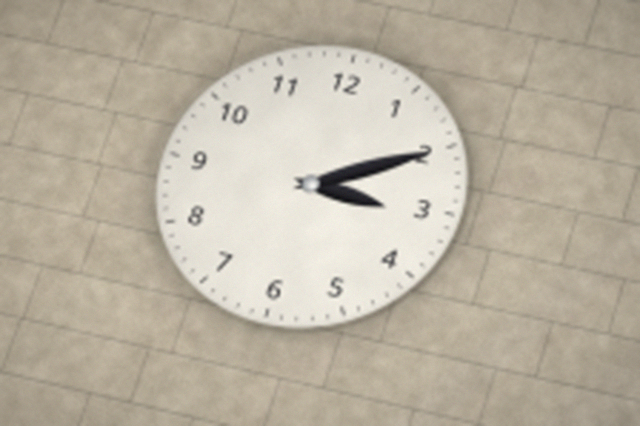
3:10
